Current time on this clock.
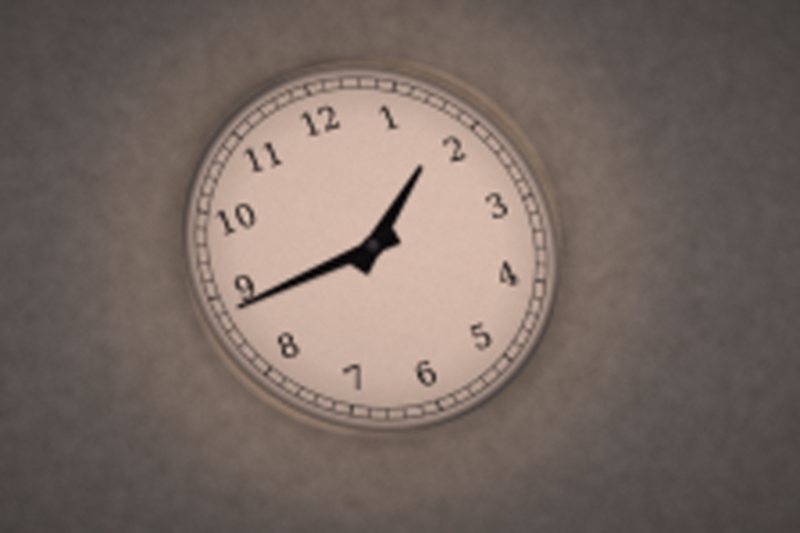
1:44
